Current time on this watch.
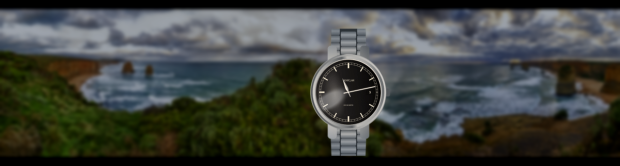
11:13
